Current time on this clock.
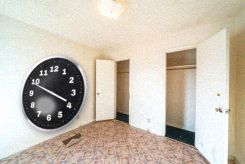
3:49
